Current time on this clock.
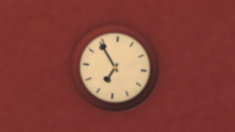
6:54
